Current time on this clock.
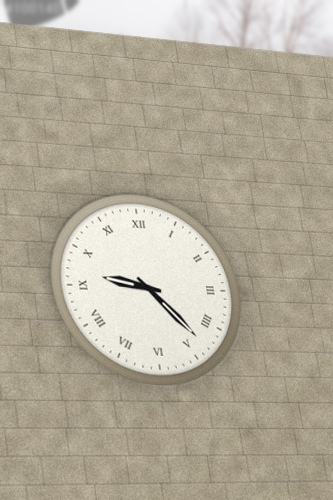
9:23
